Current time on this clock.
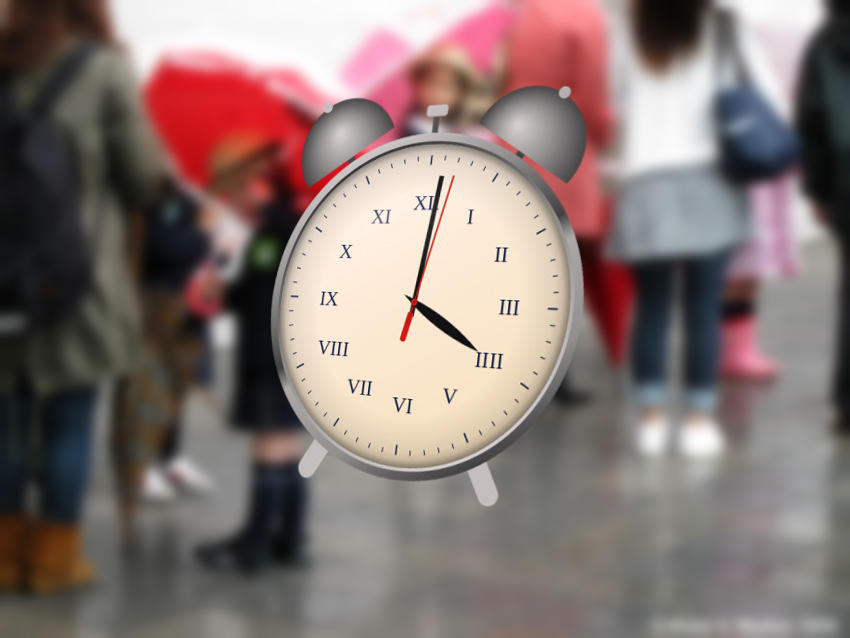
4:01:02
